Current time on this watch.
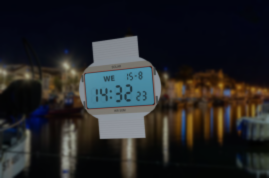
14:32
